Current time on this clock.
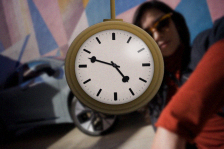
4:48
